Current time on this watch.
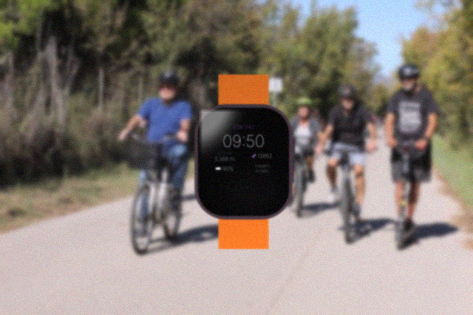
9:50
